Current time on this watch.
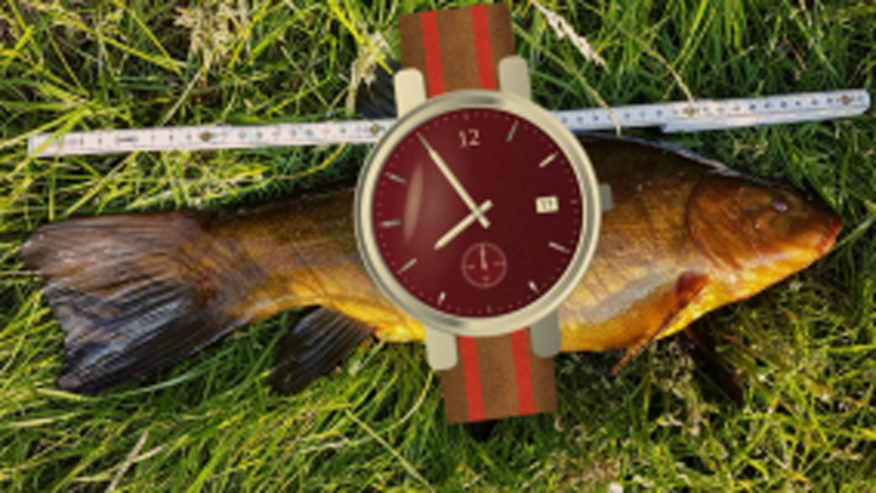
7:55
